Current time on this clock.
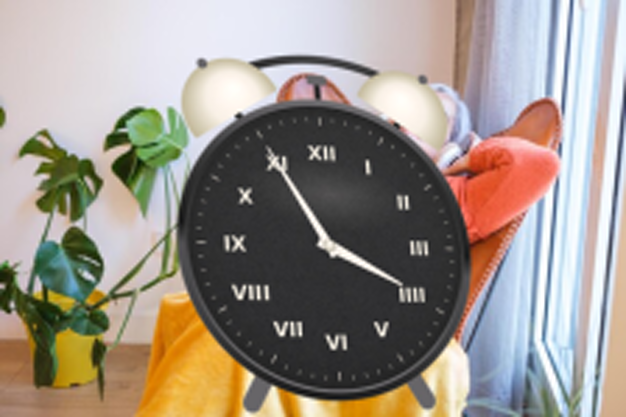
3:55
